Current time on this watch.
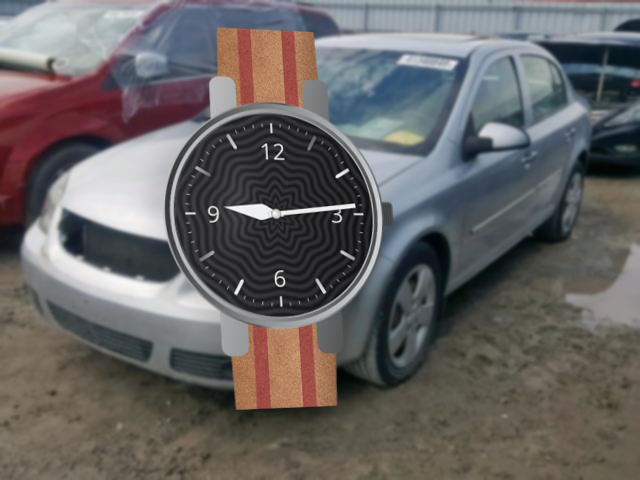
9:14
